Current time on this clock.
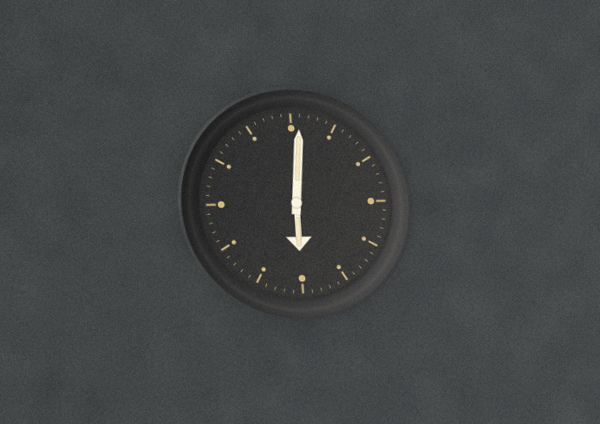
6:01
